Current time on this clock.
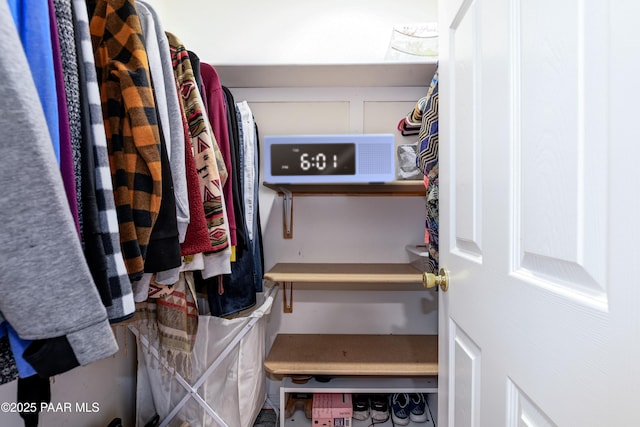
6:01
